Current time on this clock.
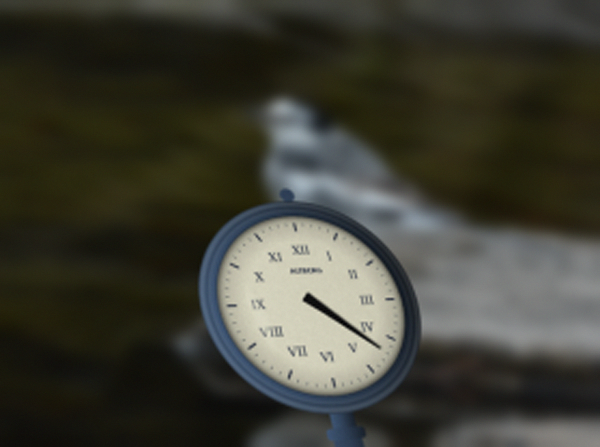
4:22
